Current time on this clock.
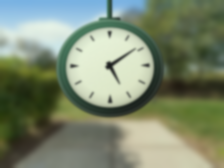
5:09
